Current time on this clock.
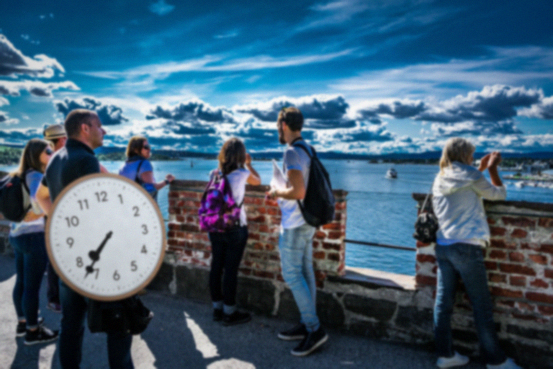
7:37
